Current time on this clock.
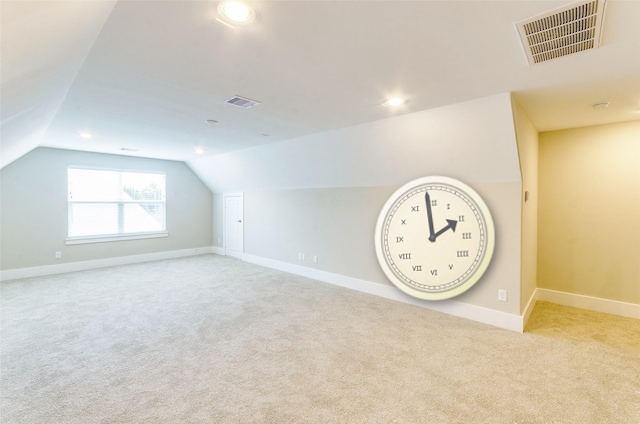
1:59
